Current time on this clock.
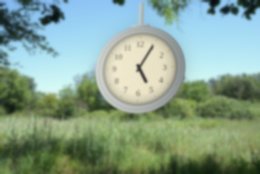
5:05
